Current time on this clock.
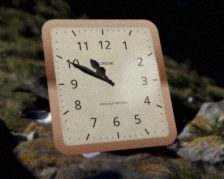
10:50
